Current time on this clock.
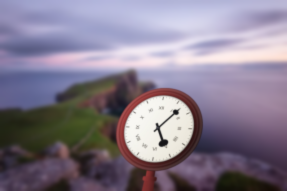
5:07
